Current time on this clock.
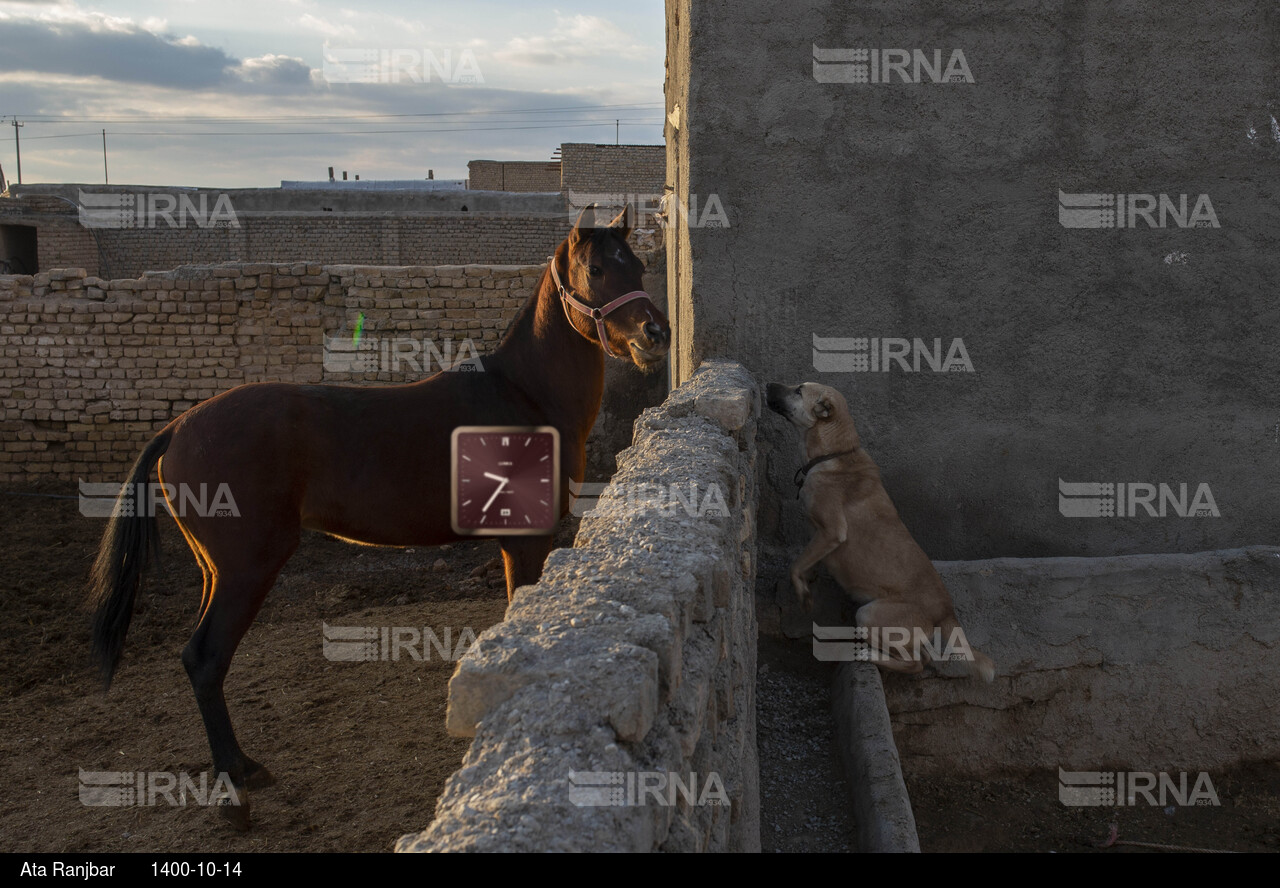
9:36
